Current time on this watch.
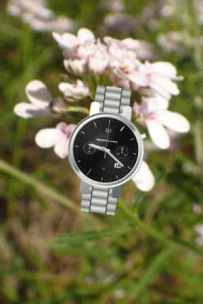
9:21
